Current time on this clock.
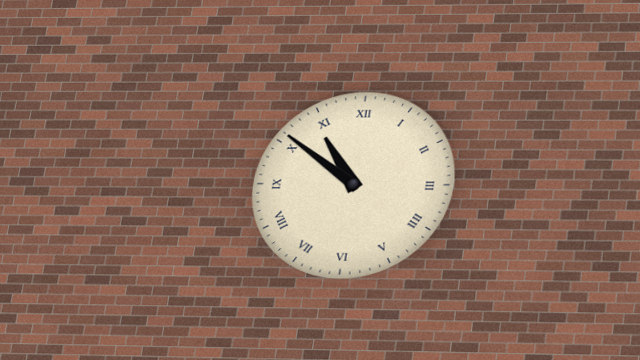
10:51
